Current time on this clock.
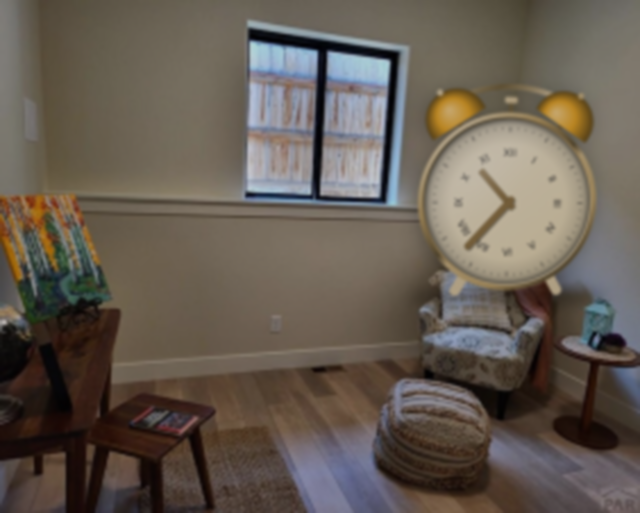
10:37
